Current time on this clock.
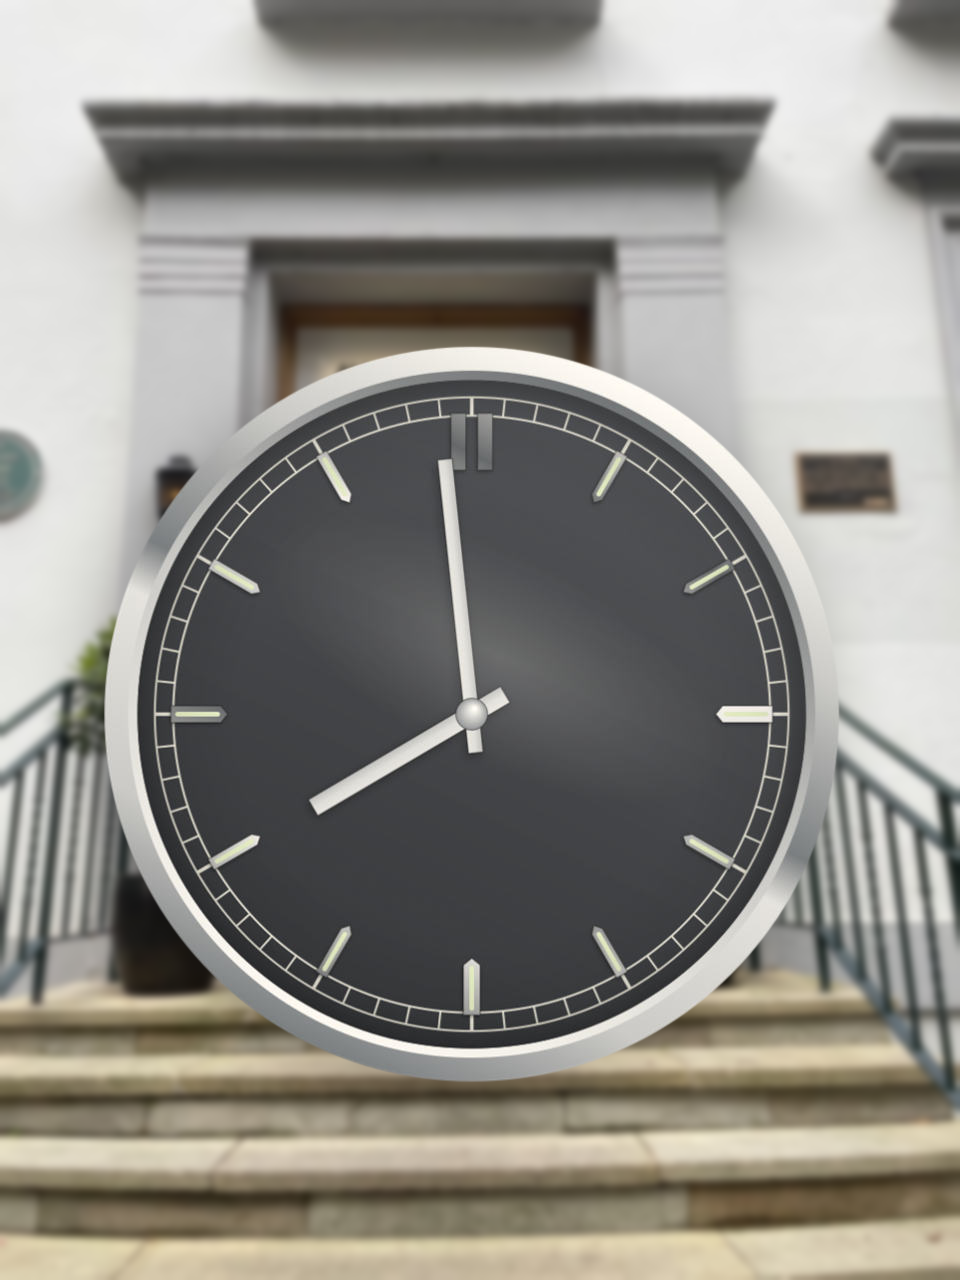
7:59
